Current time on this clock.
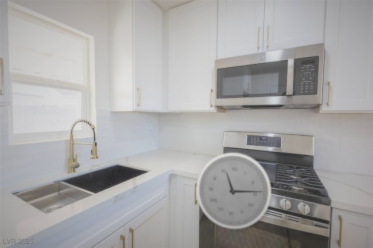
11:14
